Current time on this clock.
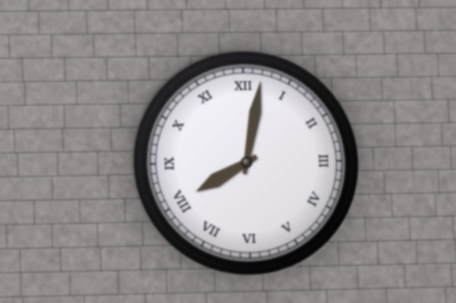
8:02
